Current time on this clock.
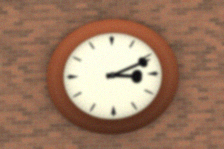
3:11
